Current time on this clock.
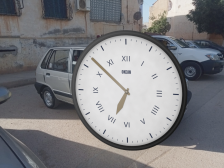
6:52
